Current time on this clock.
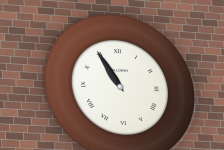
10:55
